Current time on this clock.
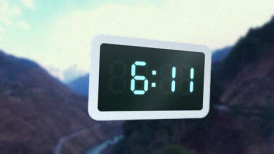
6:11
